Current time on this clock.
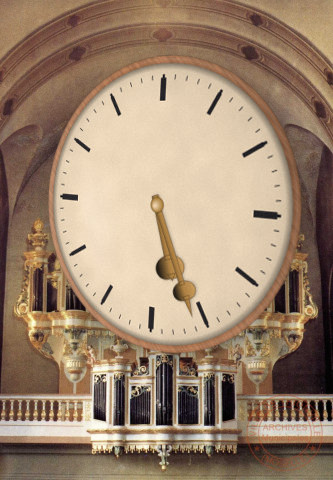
5:26
